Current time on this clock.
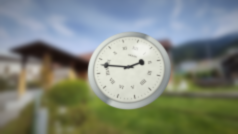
1:43
